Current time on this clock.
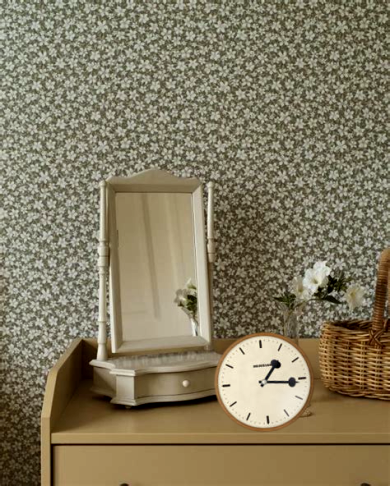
1:16
